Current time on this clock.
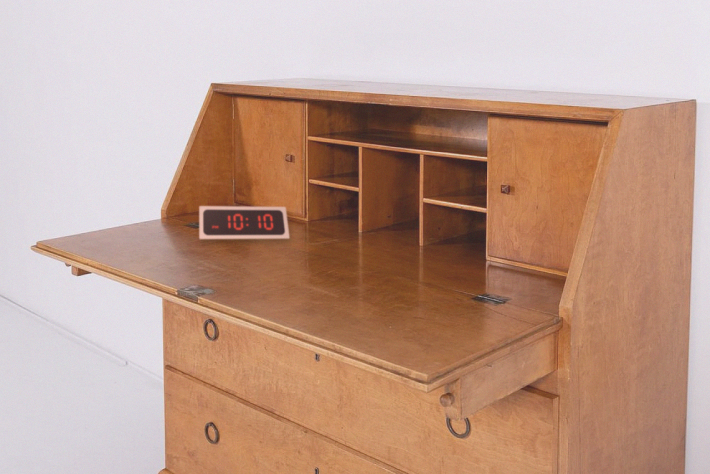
10:10
